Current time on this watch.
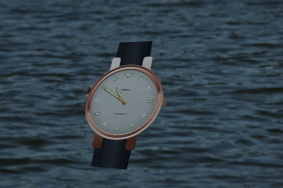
10:50
